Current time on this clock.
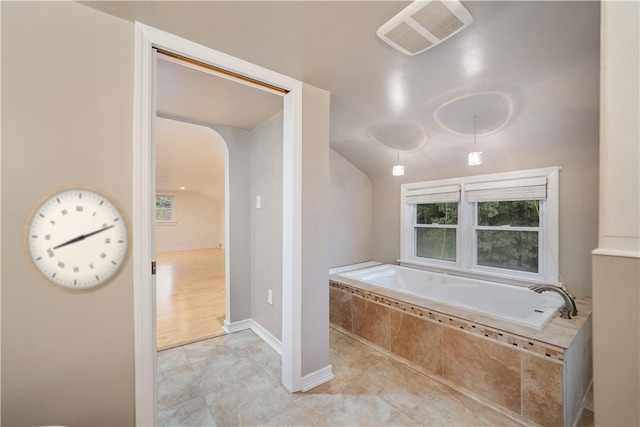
8:11
